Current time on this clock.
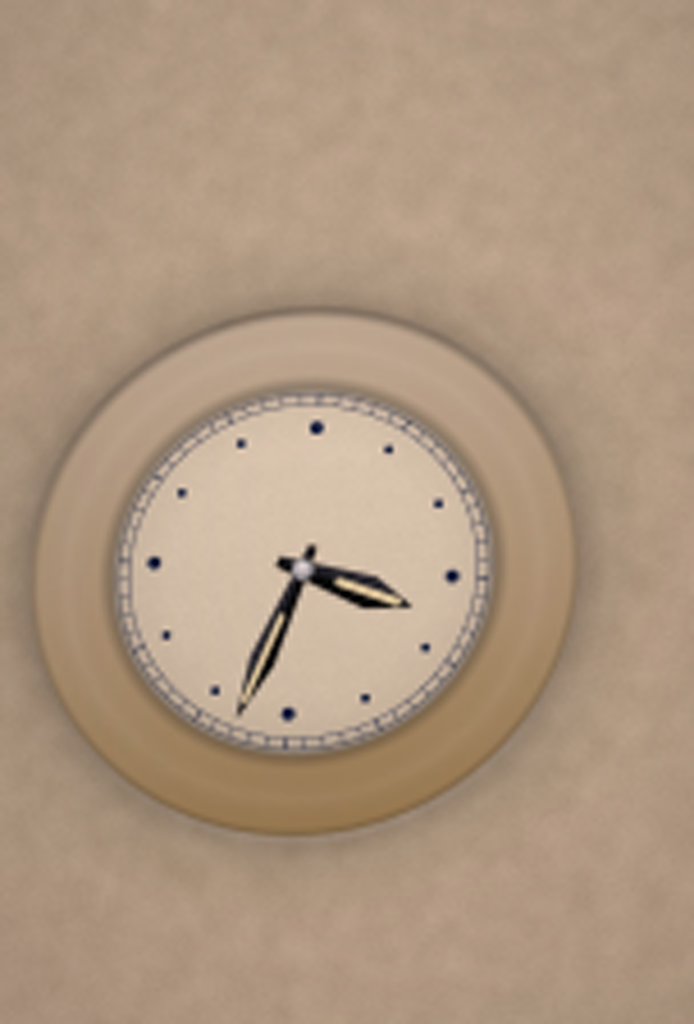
3:33
